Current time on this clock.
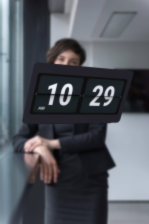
10:29
